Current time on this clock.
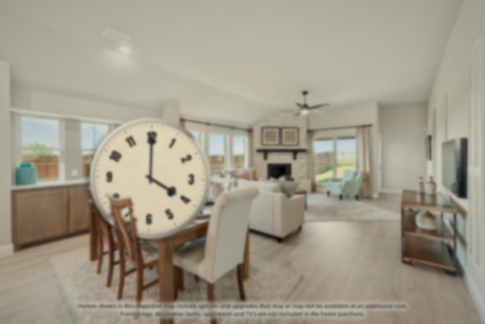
4:00
